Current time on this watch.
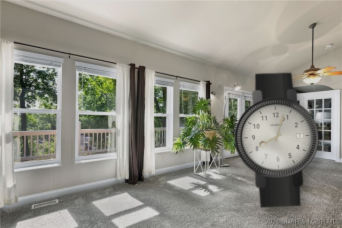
8:03
